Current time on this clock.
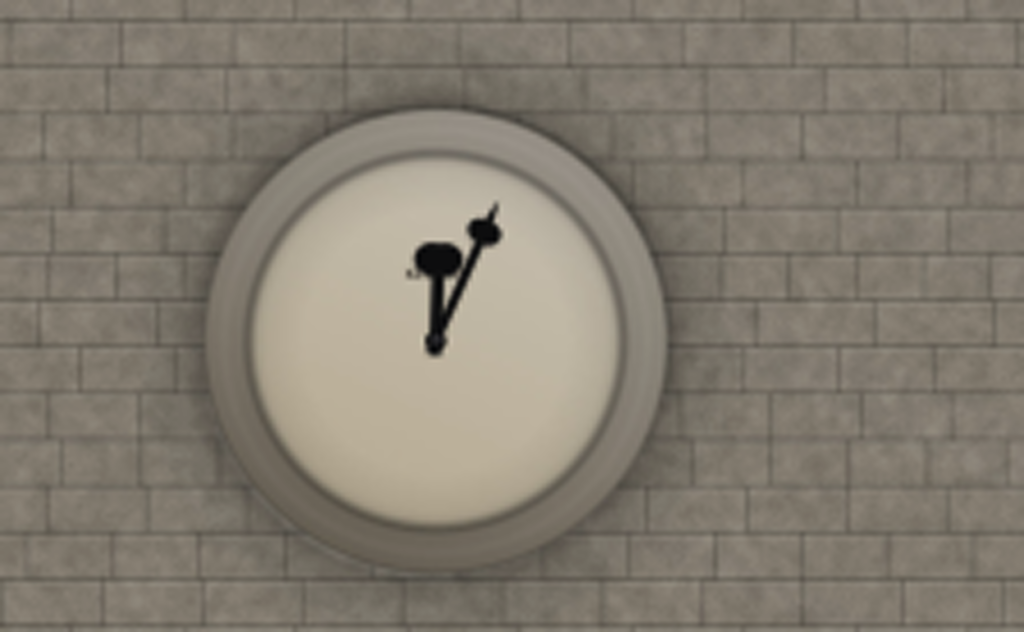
12:04
